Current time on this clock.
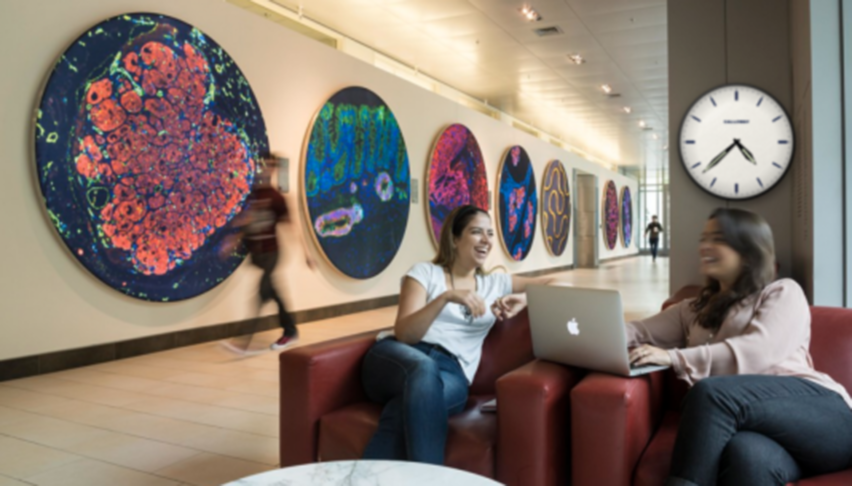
4:38
